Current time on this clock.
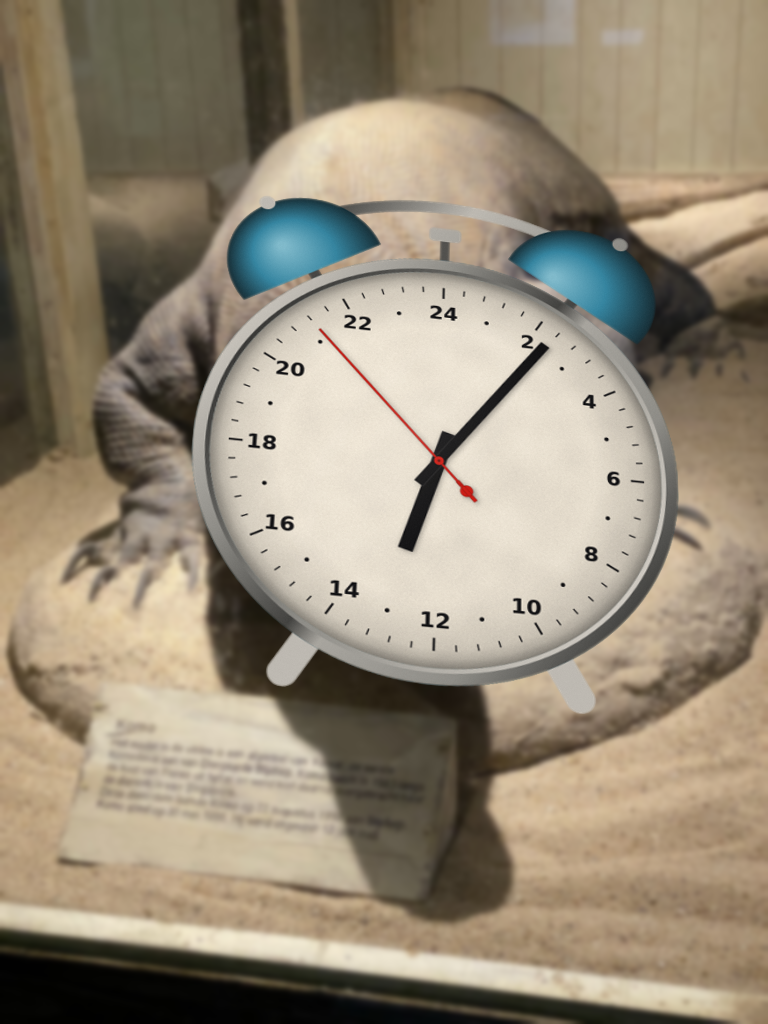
13:05:53
